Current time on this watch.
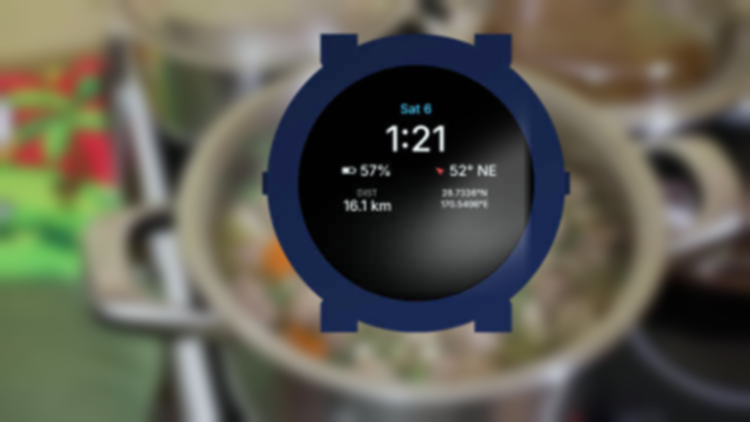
1:21
